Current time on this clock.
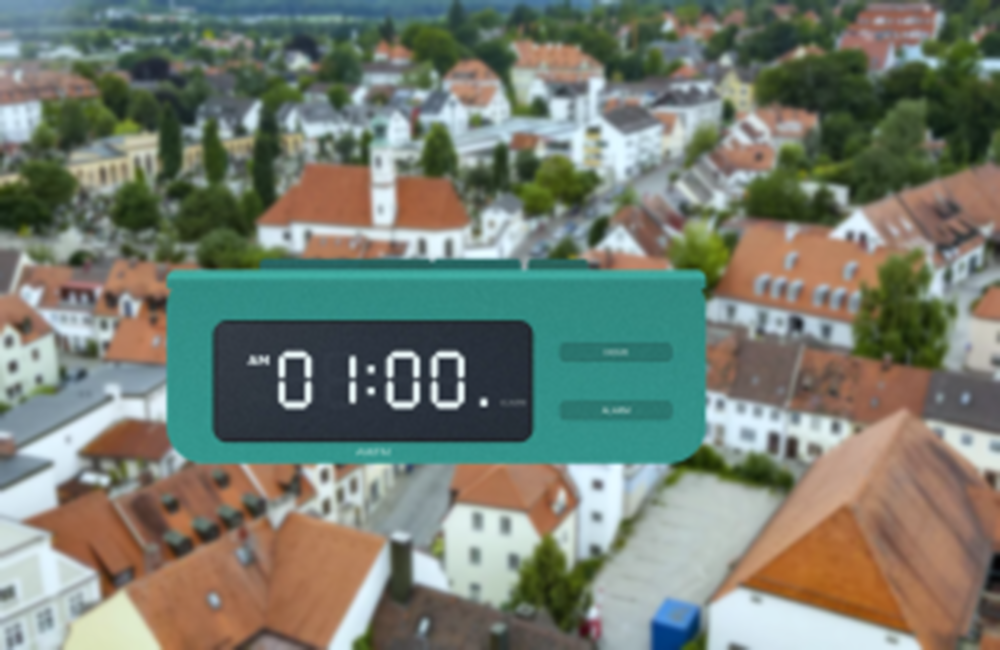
1:00
